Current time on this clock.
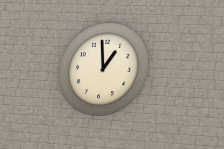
12:58
